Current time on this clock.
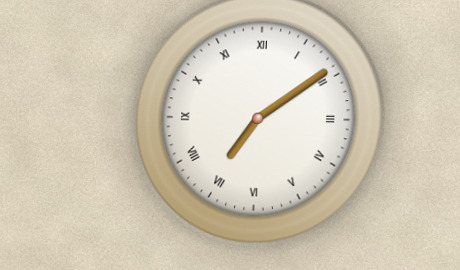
7:09
